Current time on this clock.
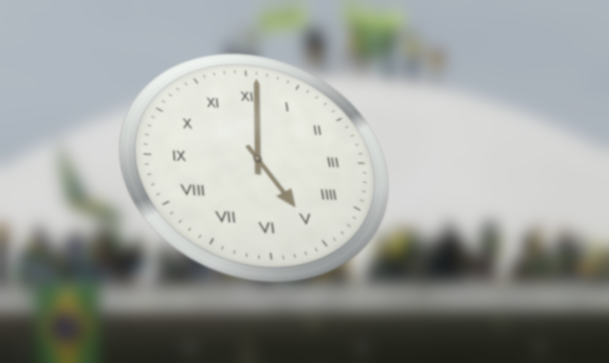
5:01
